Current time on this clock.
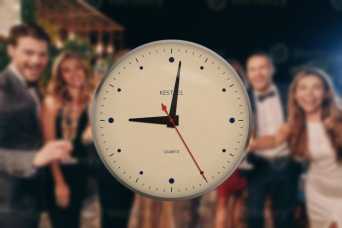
9:01:25
